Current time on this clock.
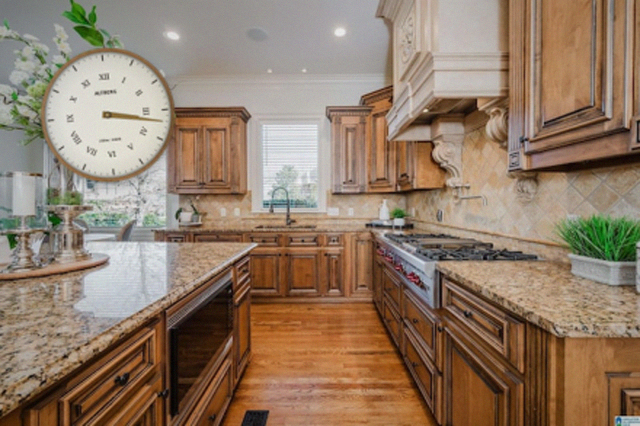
3:17
